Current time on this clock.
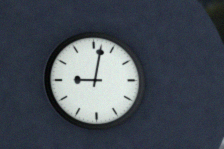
9:02
